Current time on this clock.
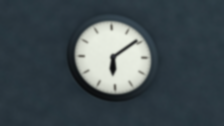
6:09
